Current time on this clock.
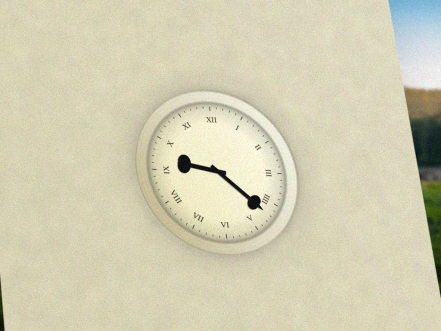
9:22
